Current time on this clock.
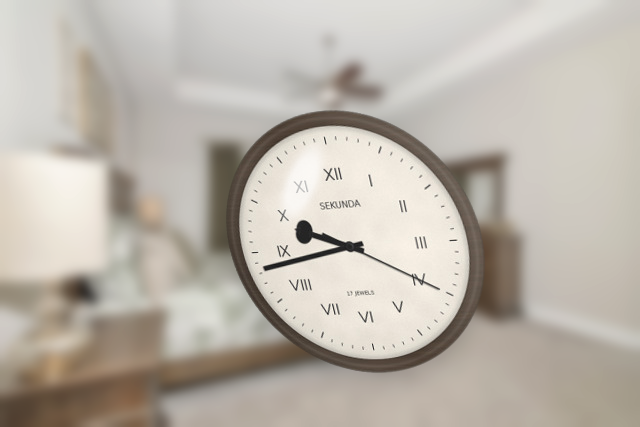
9:43:20
